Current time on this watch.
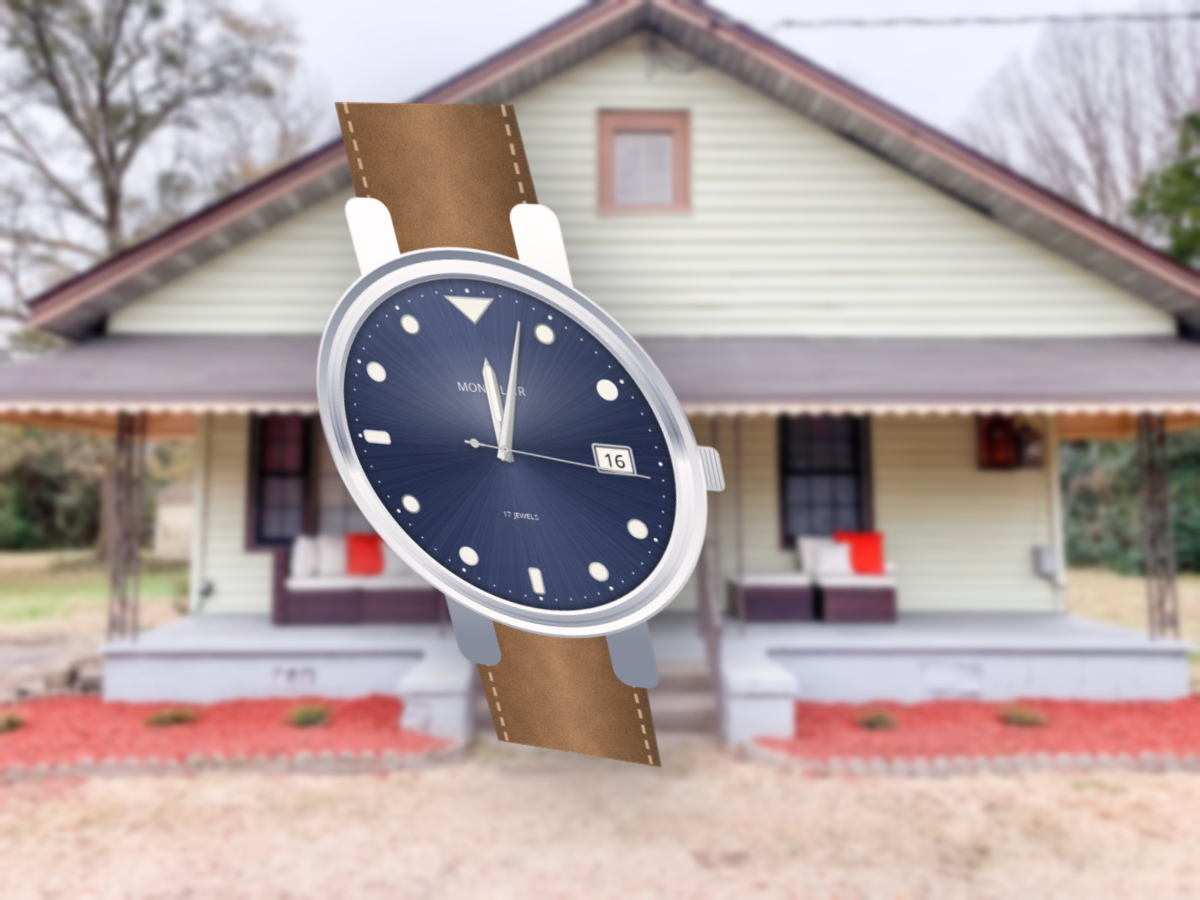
12:03:16
